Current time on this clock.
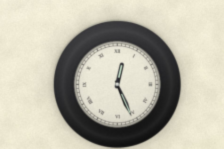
12:26
